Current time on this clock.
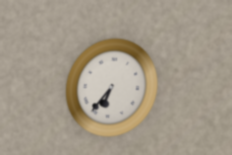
6:36
